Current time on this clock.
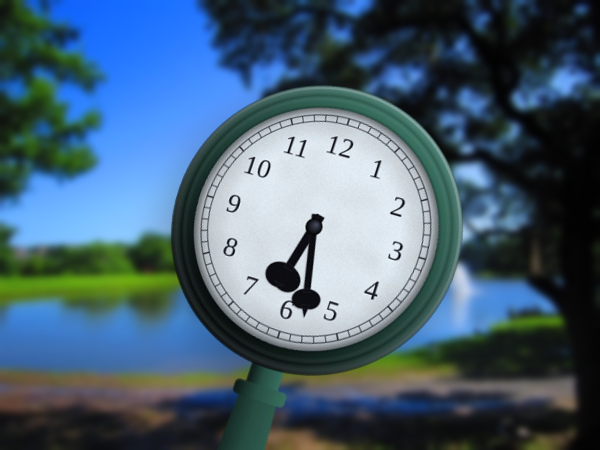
6:28
